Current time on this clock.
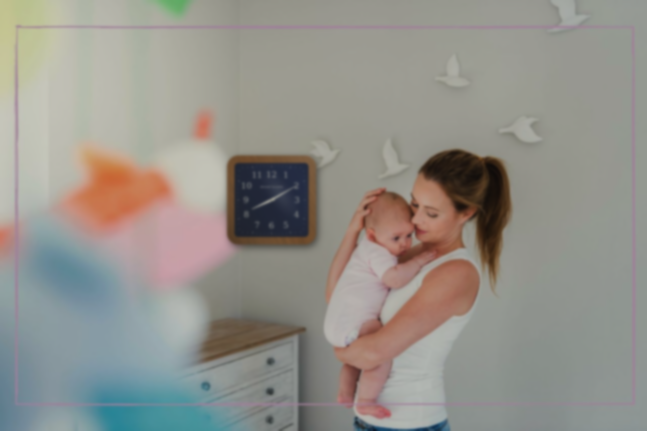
8:10
